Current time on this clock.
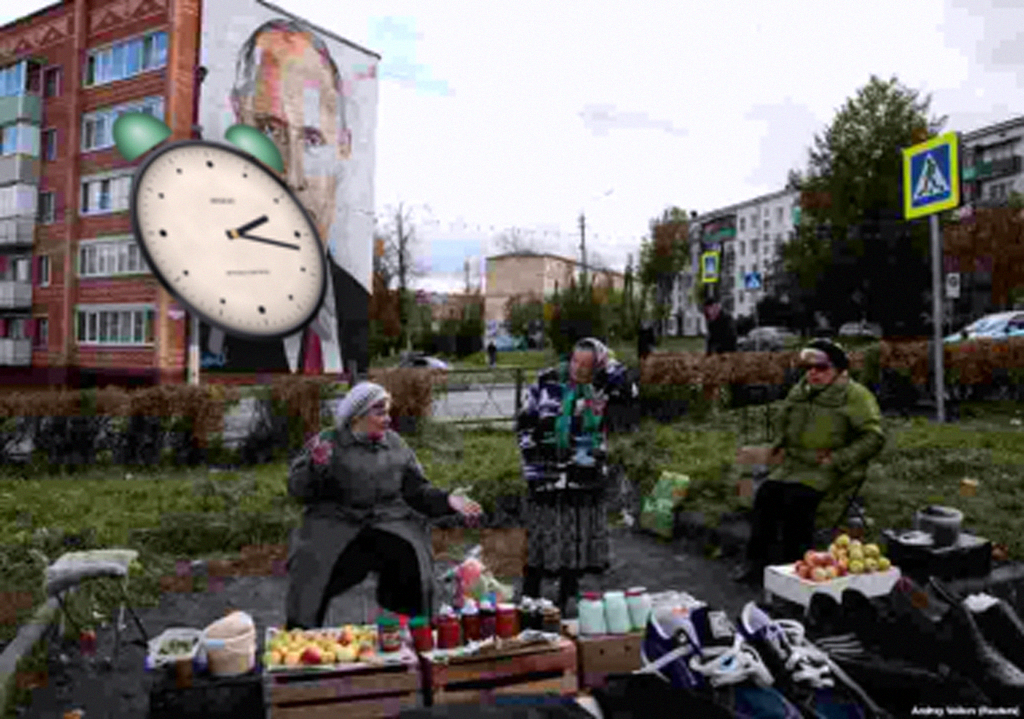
2:17
